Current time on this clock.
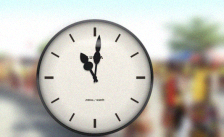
11:01
